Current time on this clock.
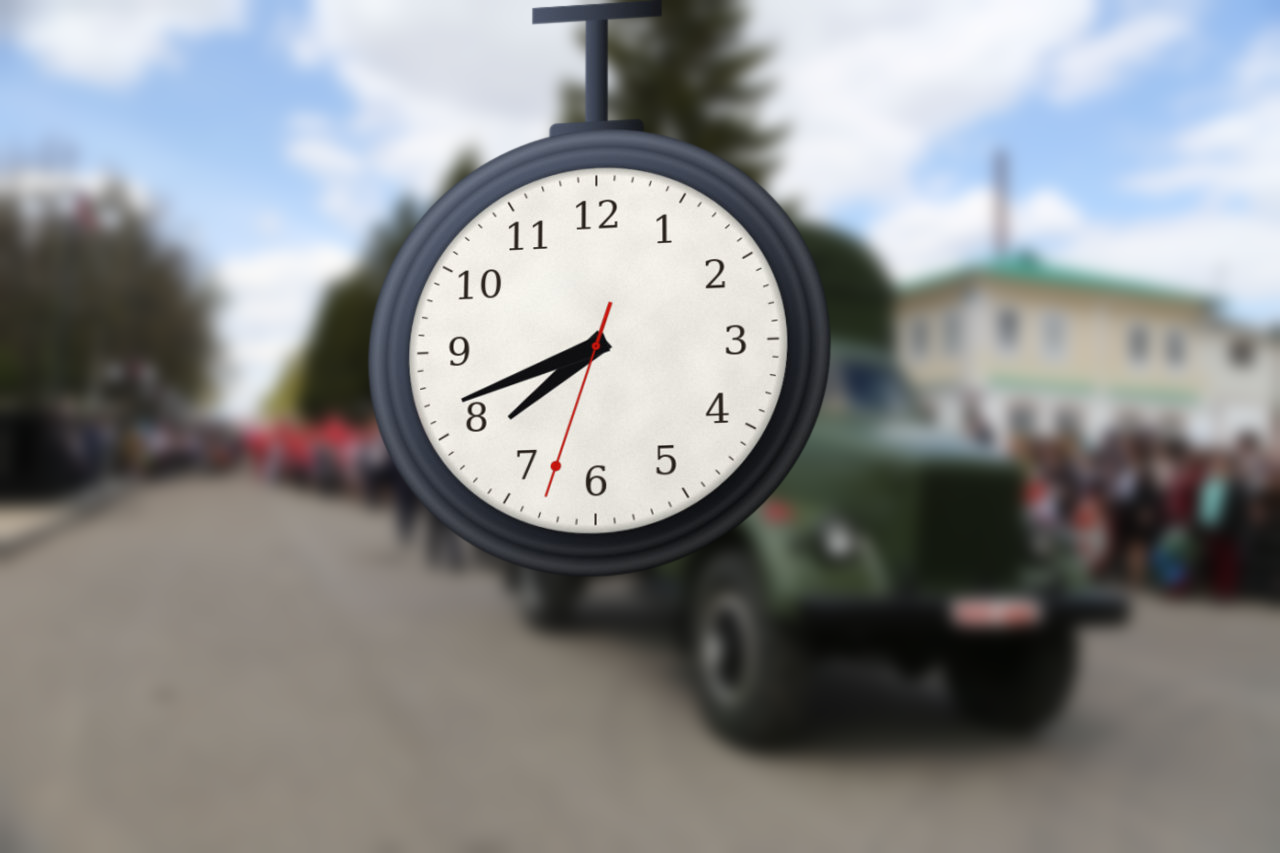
7:41:33
